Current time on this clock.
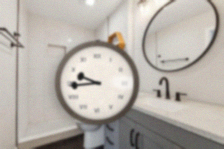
9:44
